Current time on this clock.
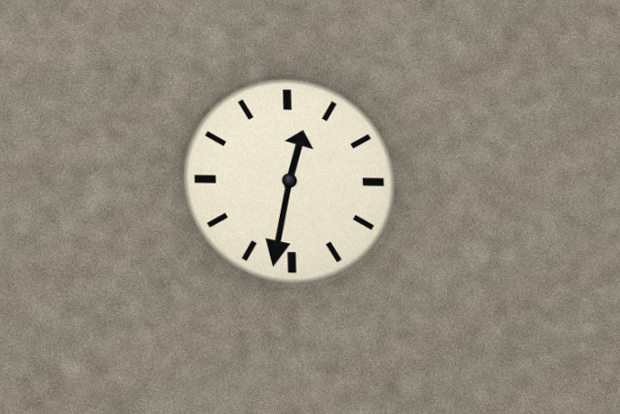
12:32
